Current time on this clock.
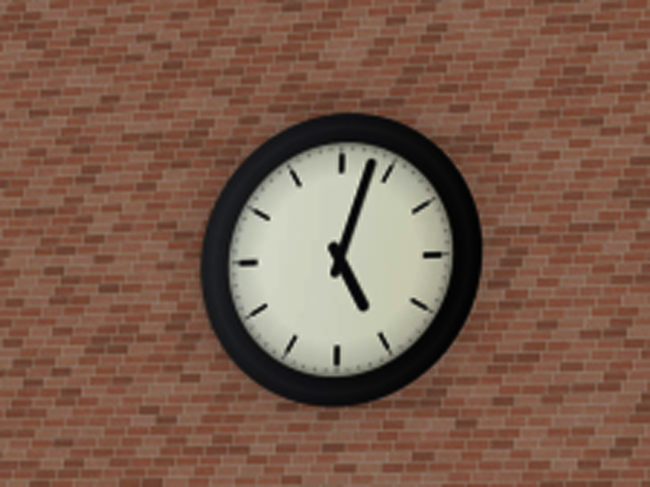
5:03
